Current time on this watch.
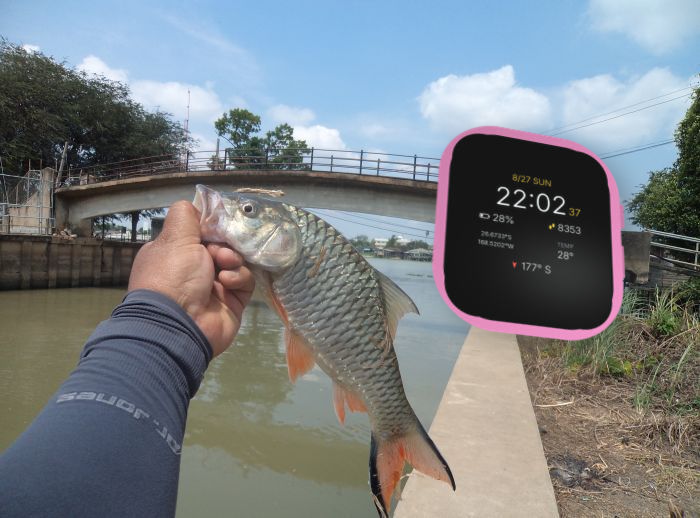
22:02:37
